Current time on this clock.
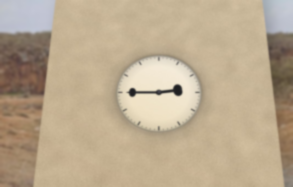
2:45
